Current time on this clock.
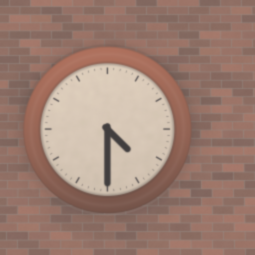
4:30
